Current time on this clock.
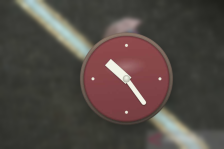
10:24
